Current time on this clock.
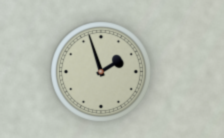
1:57
